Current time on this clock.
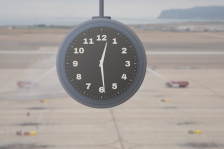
12:29
